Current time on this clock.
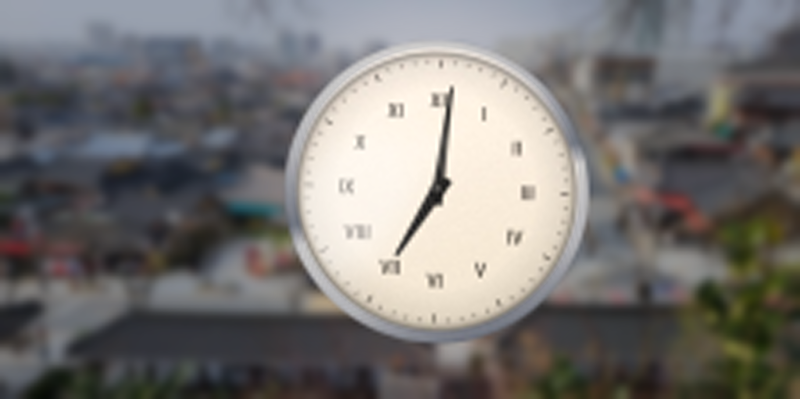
7:01
